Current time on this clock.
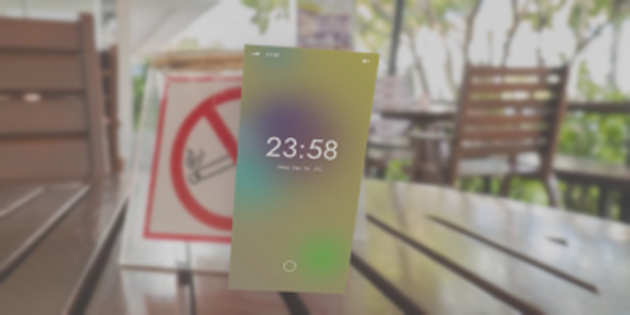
23:58
